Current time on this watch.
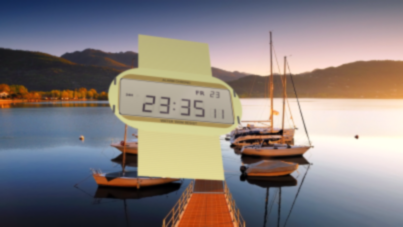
23:35:11
